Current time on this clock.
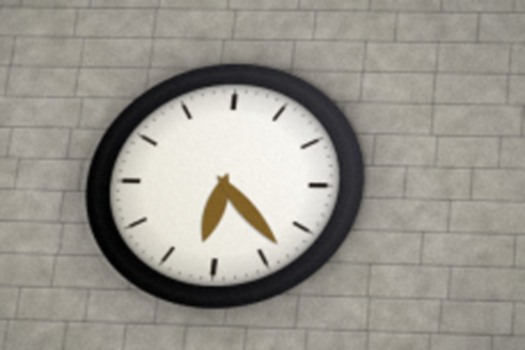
6:23
